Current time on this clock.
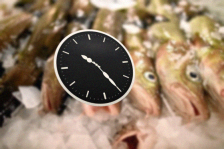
10:25
